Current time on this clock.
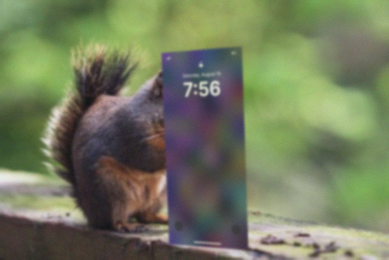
7:56
